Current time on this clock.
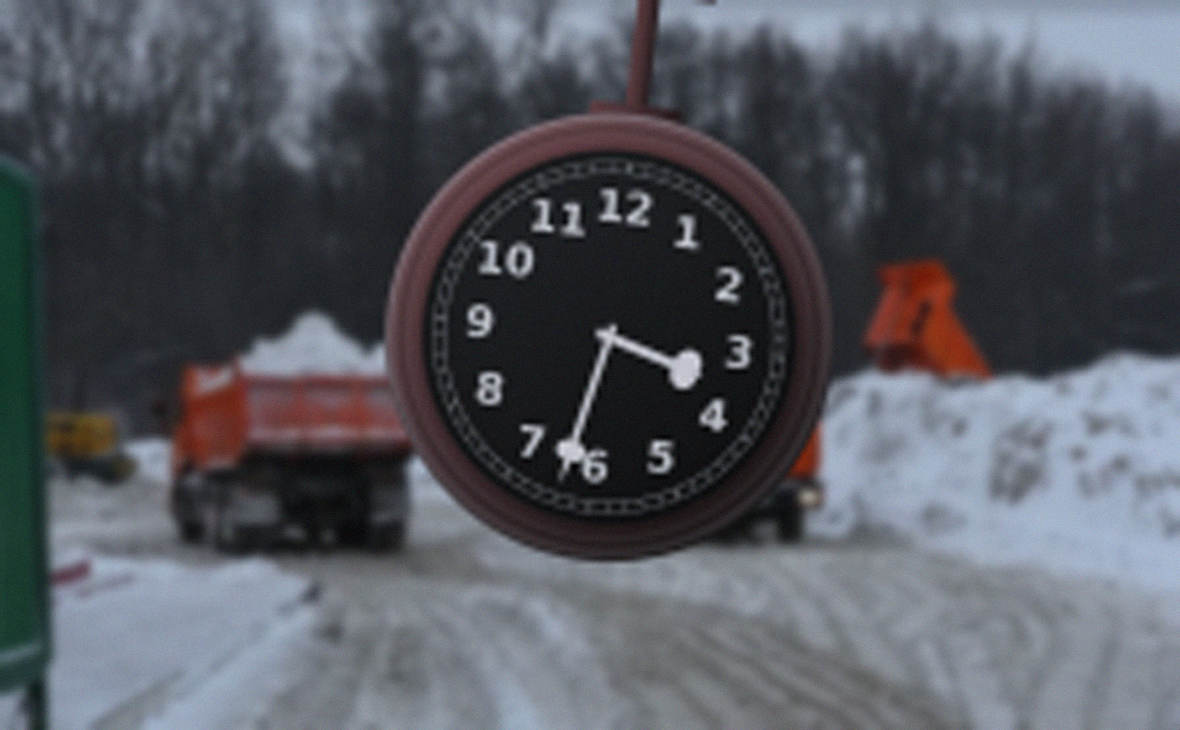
3:32
